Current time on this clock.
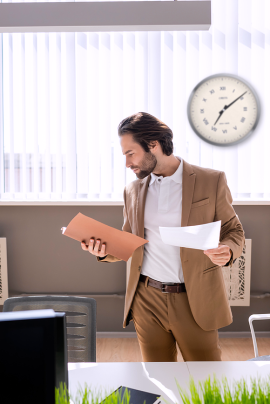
7:09
